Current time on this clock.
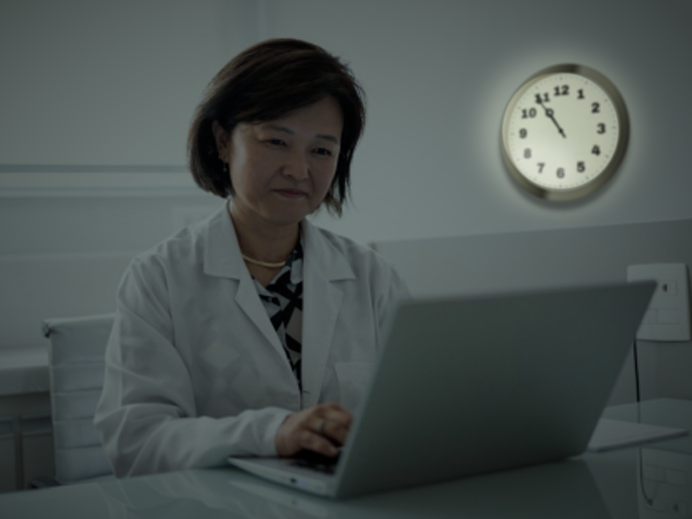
10:54
